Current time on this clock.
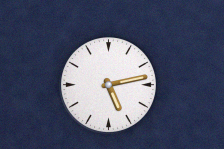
5:13
